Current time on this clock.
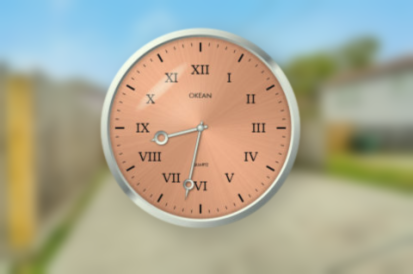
8:32
